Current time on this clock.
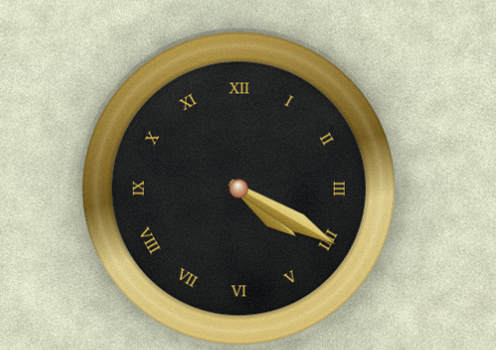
4:20
